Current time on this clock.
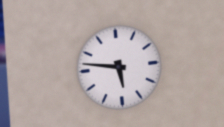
5:47
